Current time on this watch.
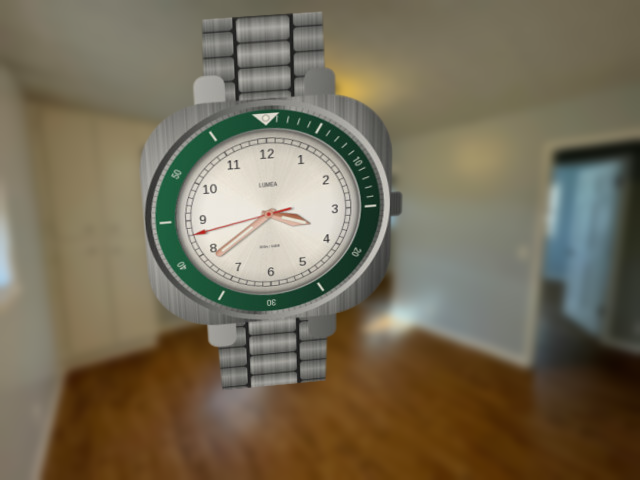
3:38:43
